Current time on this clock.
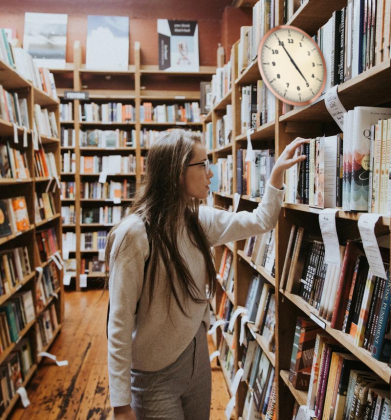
4:55
